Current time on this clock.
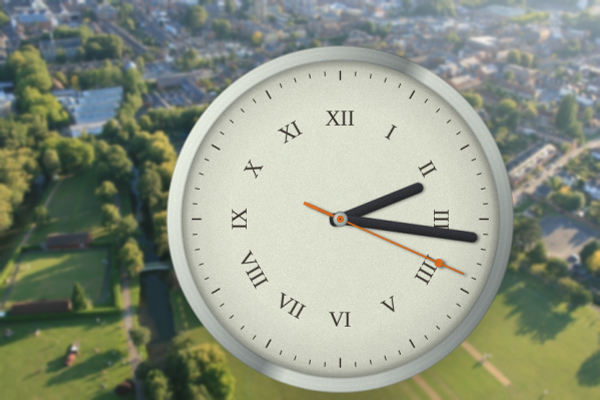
2:16:19
